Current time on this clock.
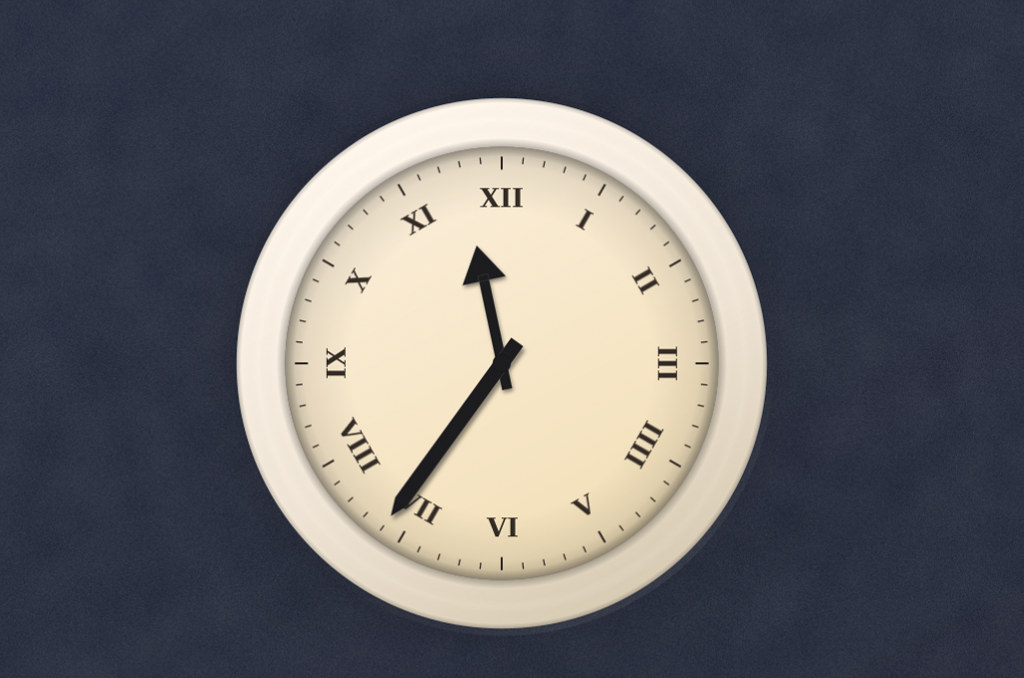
11:36
